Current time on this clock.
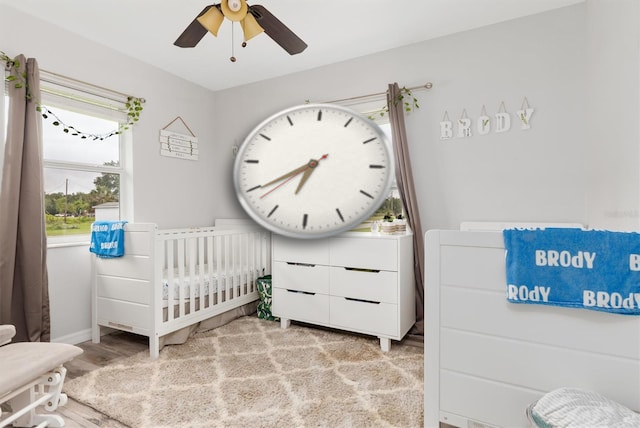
6:39:38
